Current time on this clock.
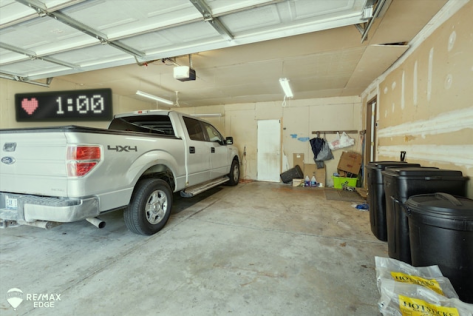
1:00
